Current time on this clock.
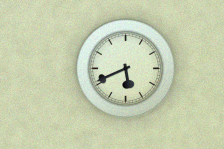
5:41
